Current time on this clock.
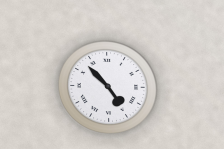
4:53
